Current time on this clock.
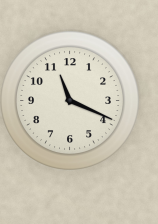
11:19
